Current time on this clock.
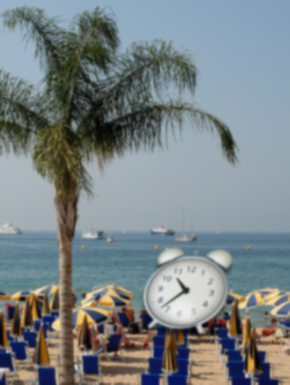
10:37
